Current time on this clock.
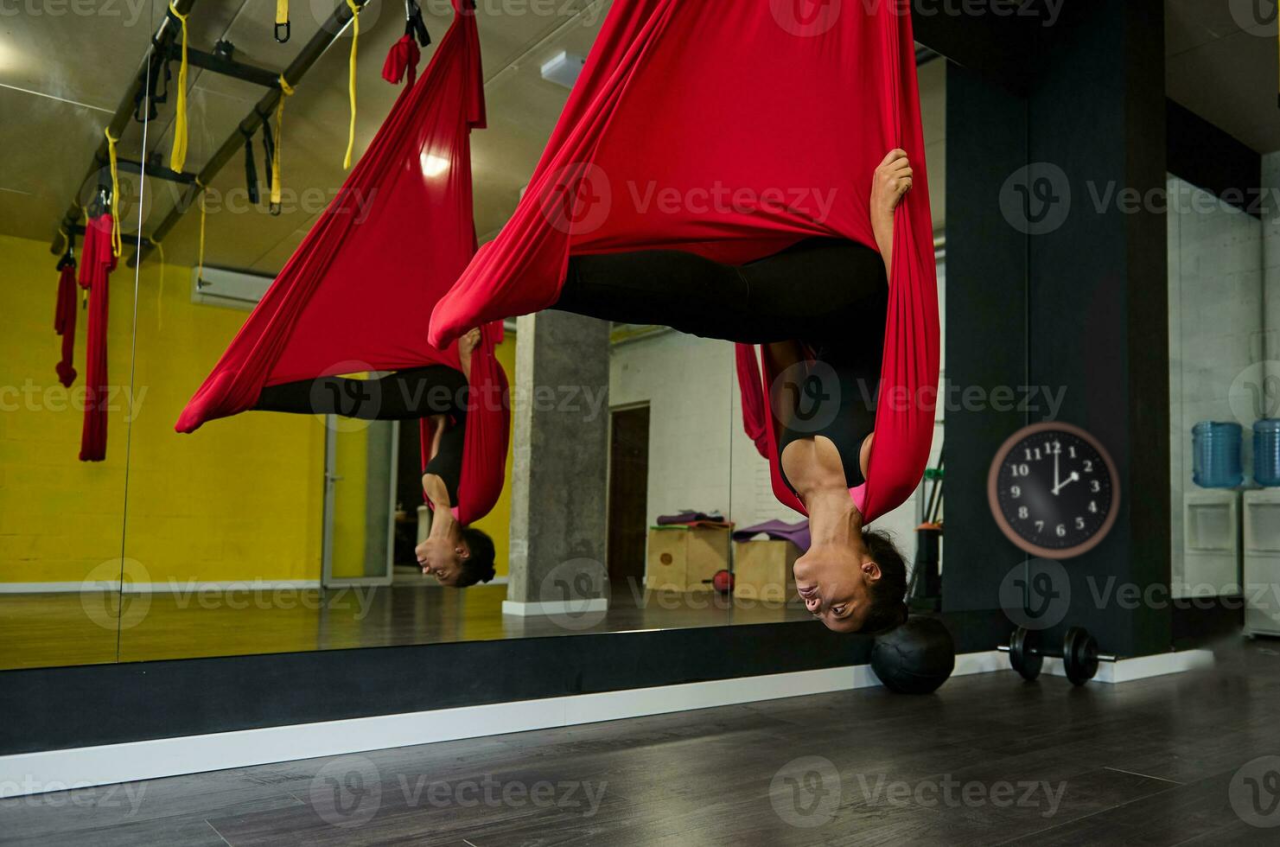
2:01
